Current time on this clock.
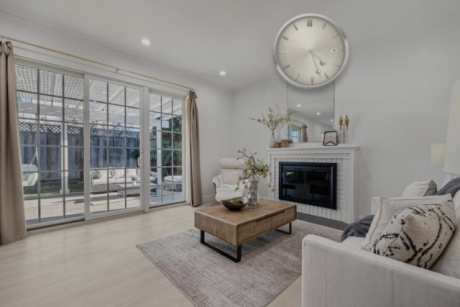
4:27
